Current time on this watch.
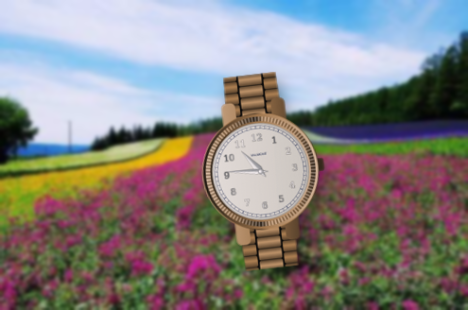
10:46
